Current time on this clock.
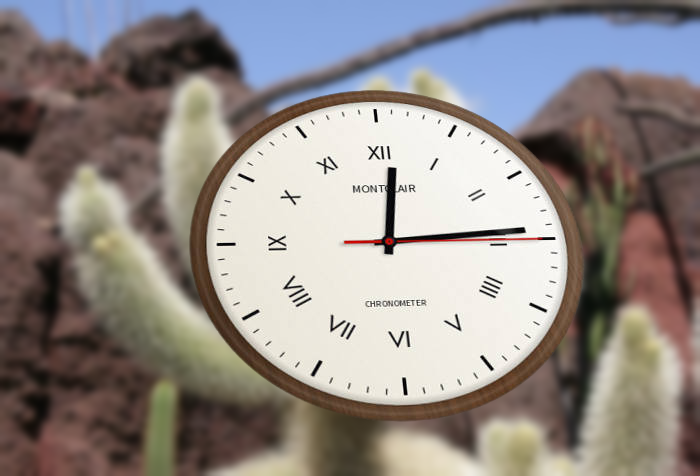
12:14:15
